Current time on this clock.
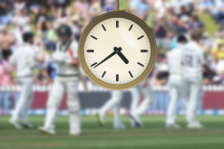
4:39
